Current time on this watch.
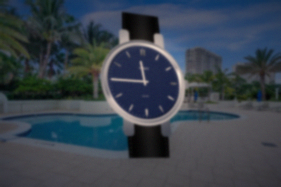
11:45
